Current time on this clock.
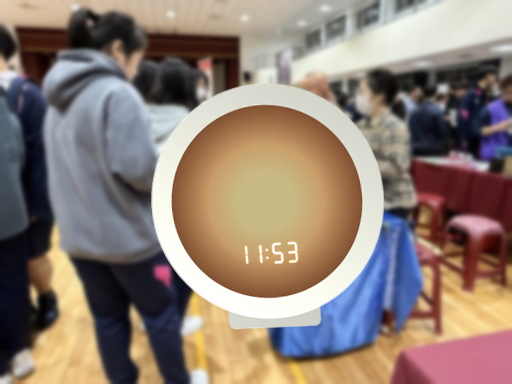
11:53
